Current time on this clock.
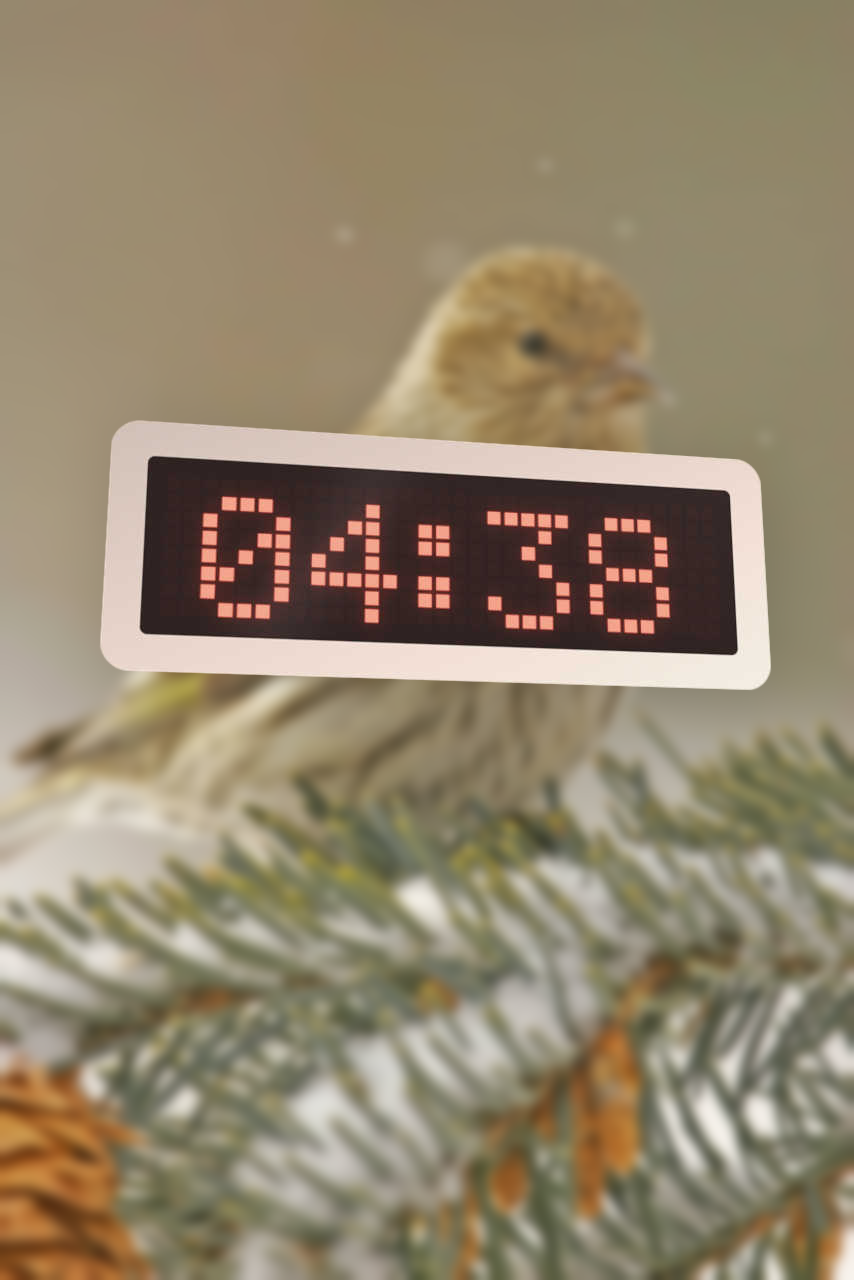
4:38
